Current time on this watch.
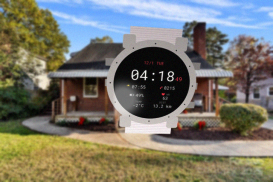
4:18
